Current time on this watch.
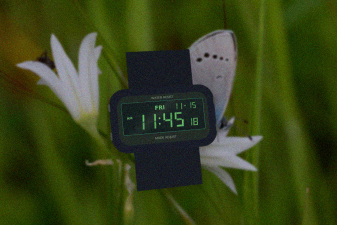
11:45:18
